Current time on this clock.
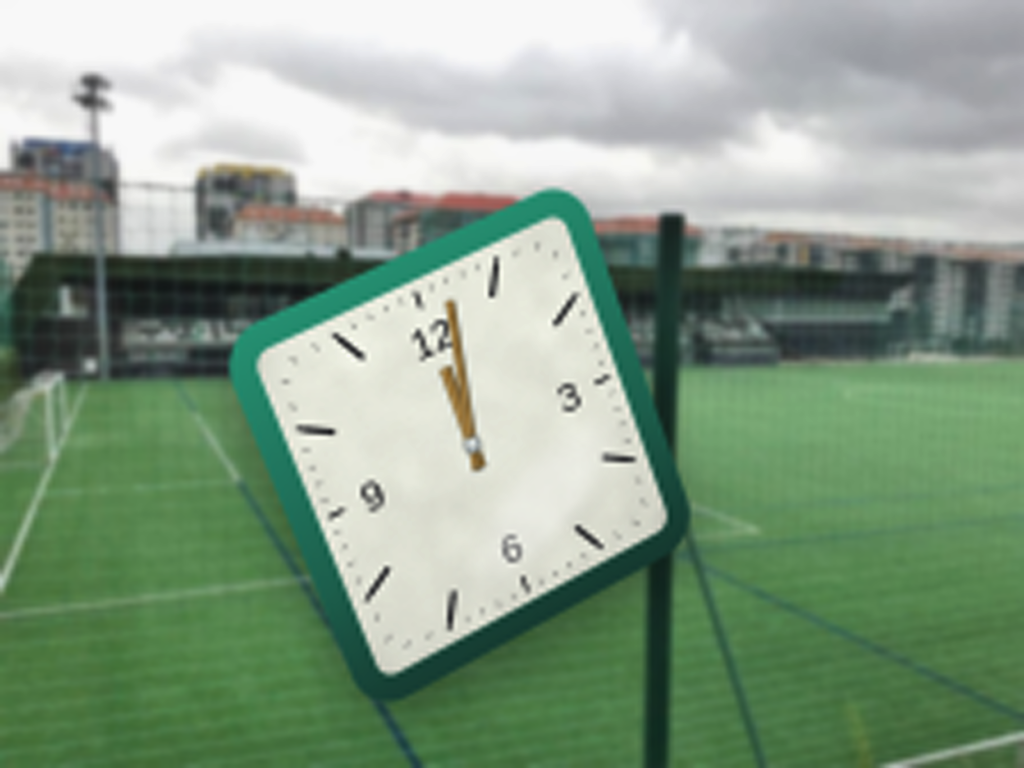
12:02
